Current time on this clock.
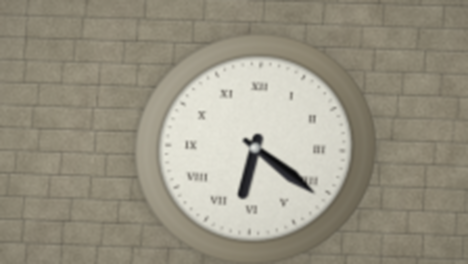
6:21
